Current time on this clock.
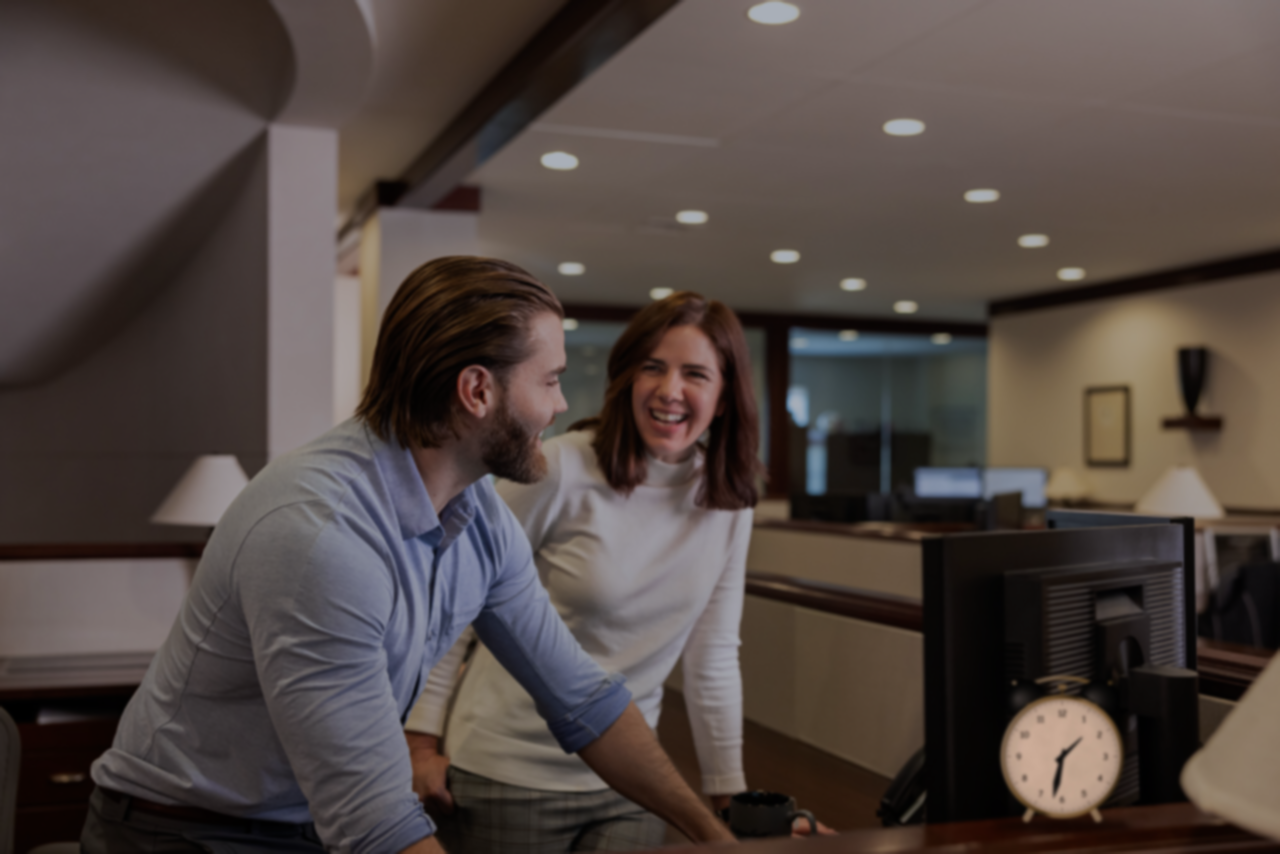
1:32
